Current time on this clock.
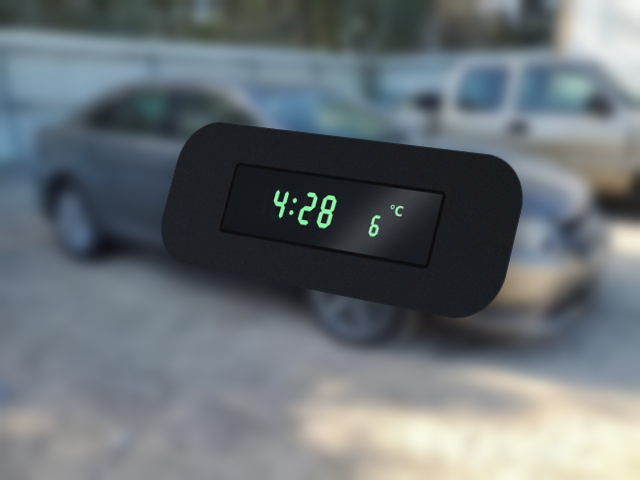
4:28
